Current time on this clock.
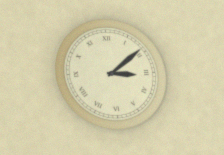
3:09
